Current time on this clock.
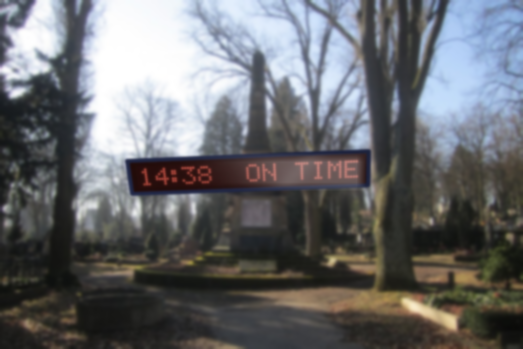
14:38
